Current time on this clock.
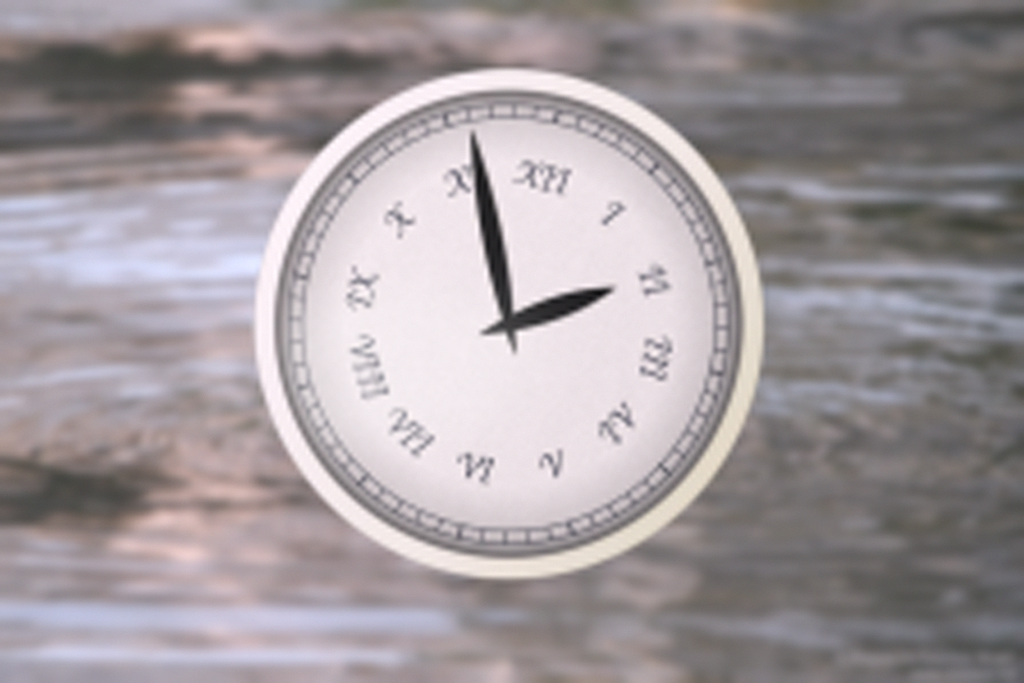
1:56
